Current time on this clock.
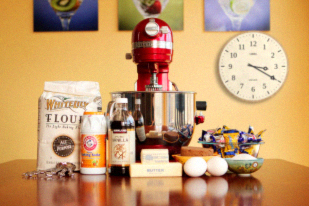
3:20
